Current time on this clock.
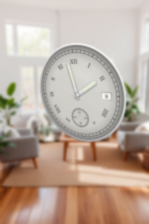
1:58
